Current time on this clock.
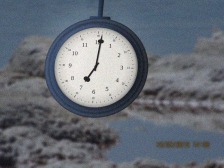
7:01
